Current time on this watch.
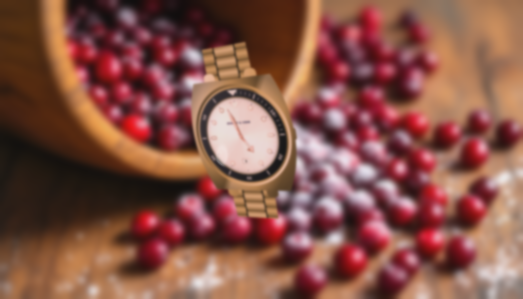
4:57
